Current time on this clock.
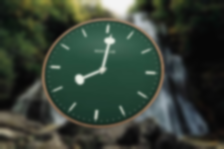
8:01
